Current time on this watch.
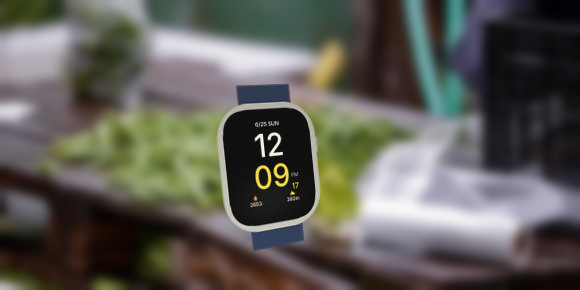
12:09:17
